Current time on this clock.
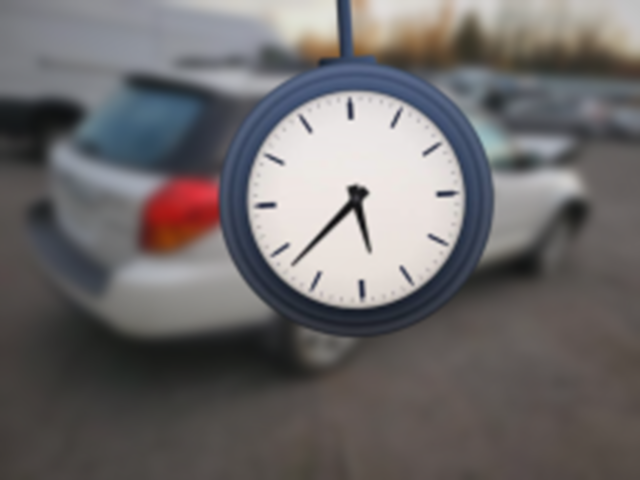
5:38
